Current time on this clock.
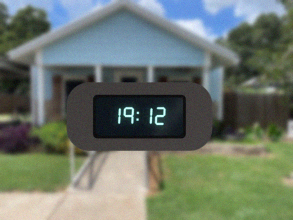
19:12
